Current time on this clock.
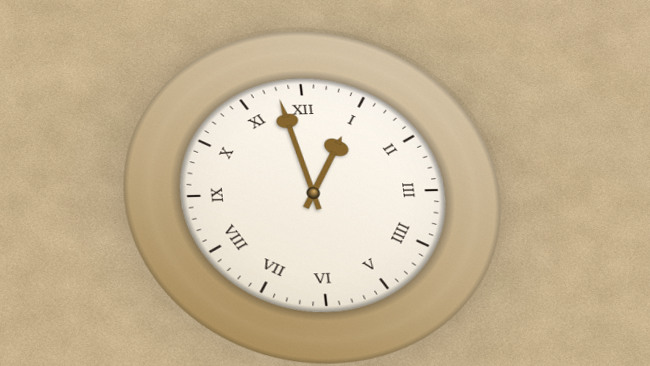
12:58
